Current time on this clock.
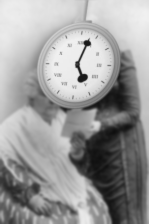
5:03
